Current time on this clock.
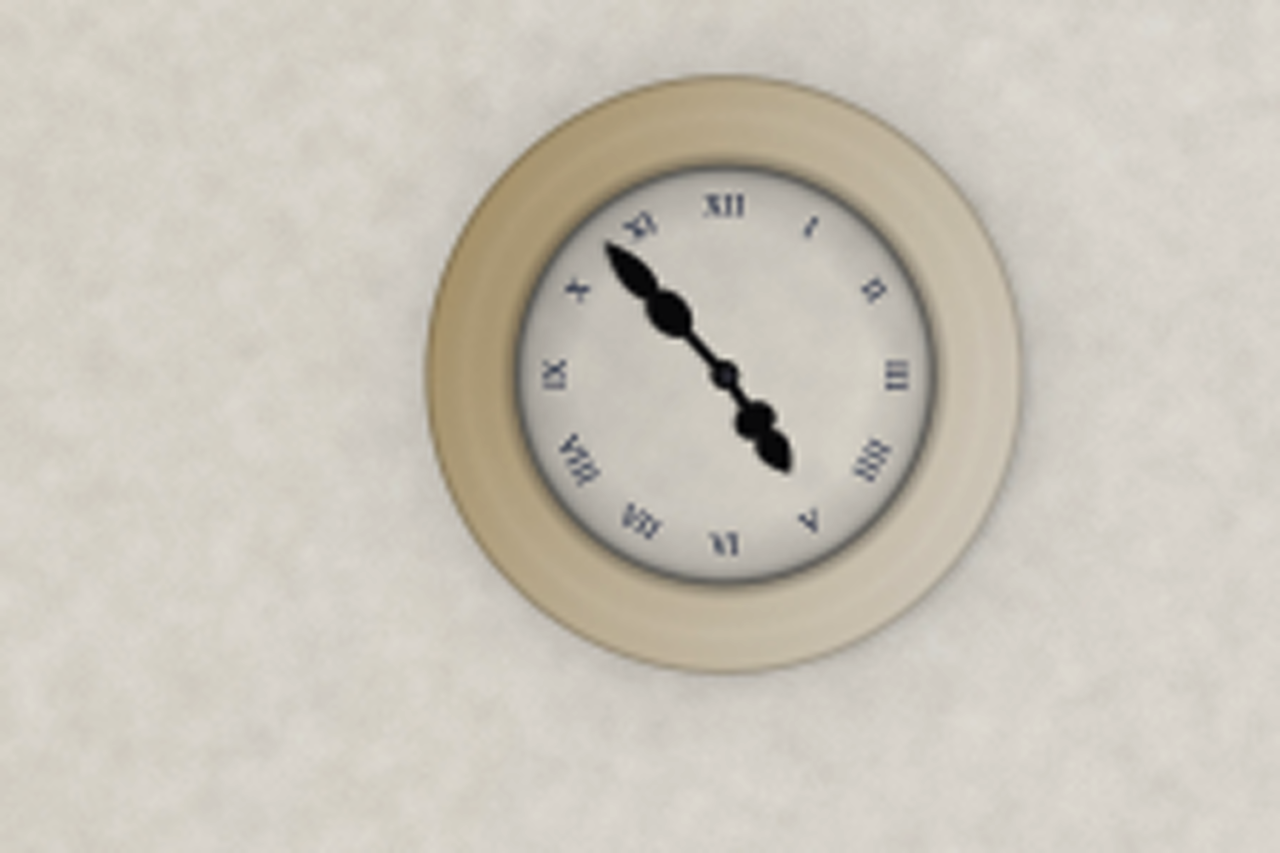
4:53
